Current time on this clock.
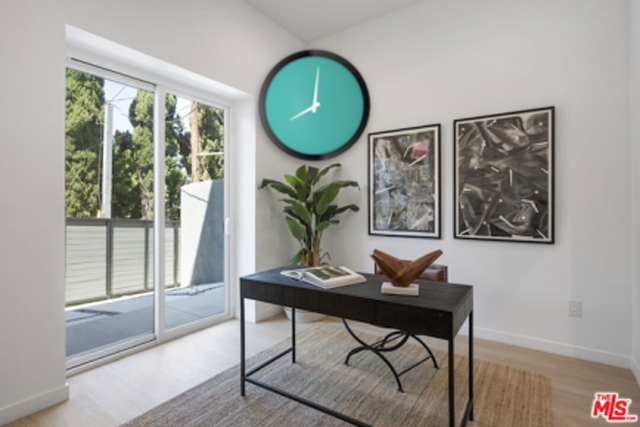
8:01
